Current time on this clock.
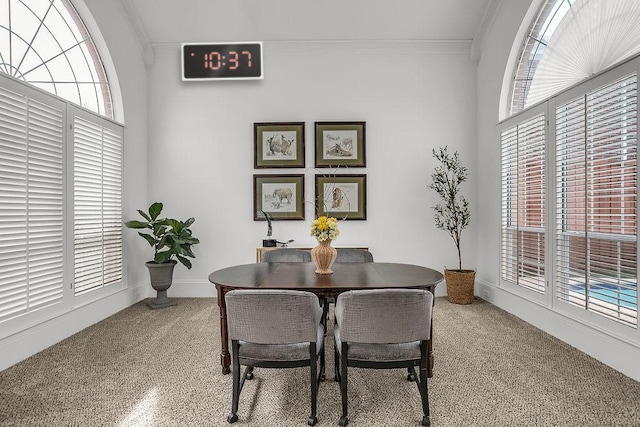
10:37
